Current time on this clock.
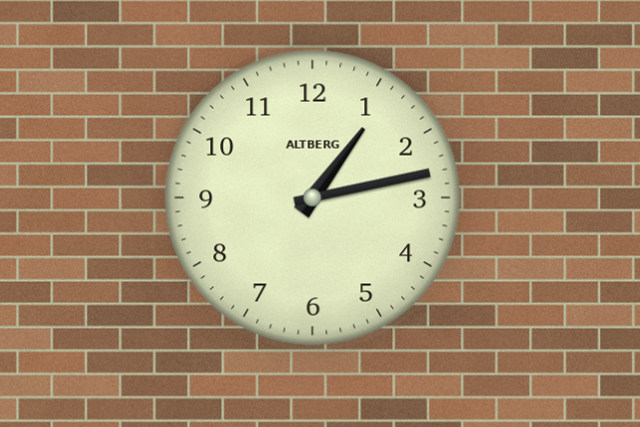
1:13
